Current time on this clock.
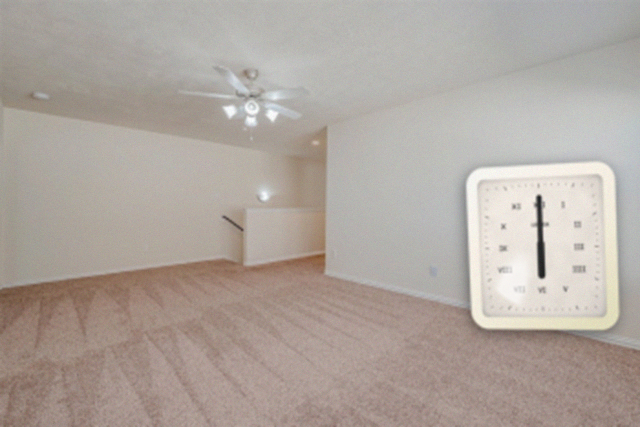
6:00
